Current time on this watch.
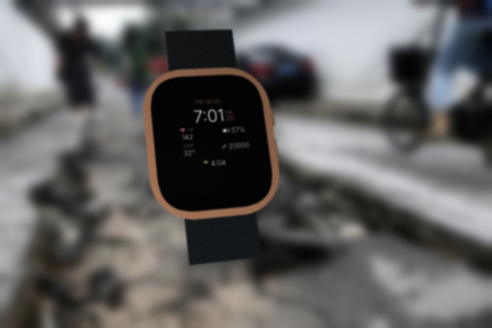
7:01
